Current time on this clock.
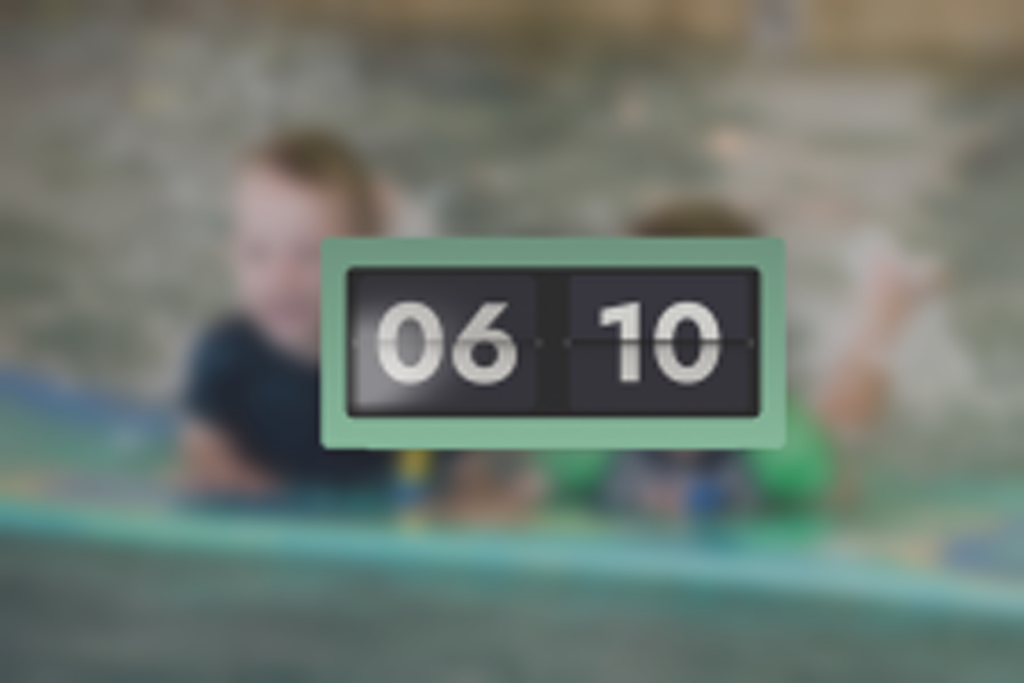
6:10
